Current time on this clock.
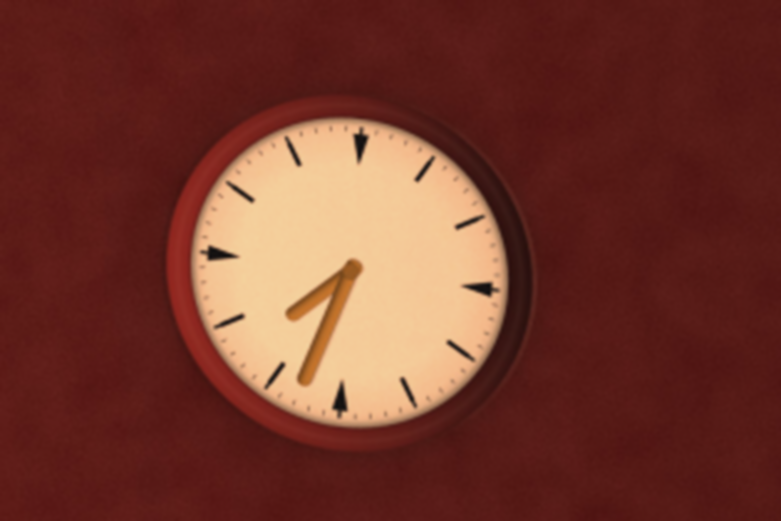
7:33
